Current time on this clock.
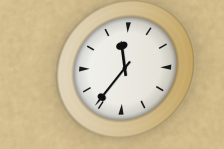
11:36
